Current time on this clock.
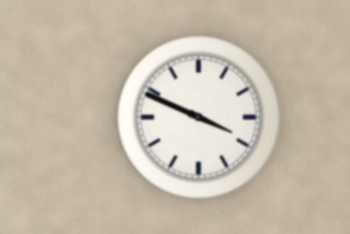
3:49
